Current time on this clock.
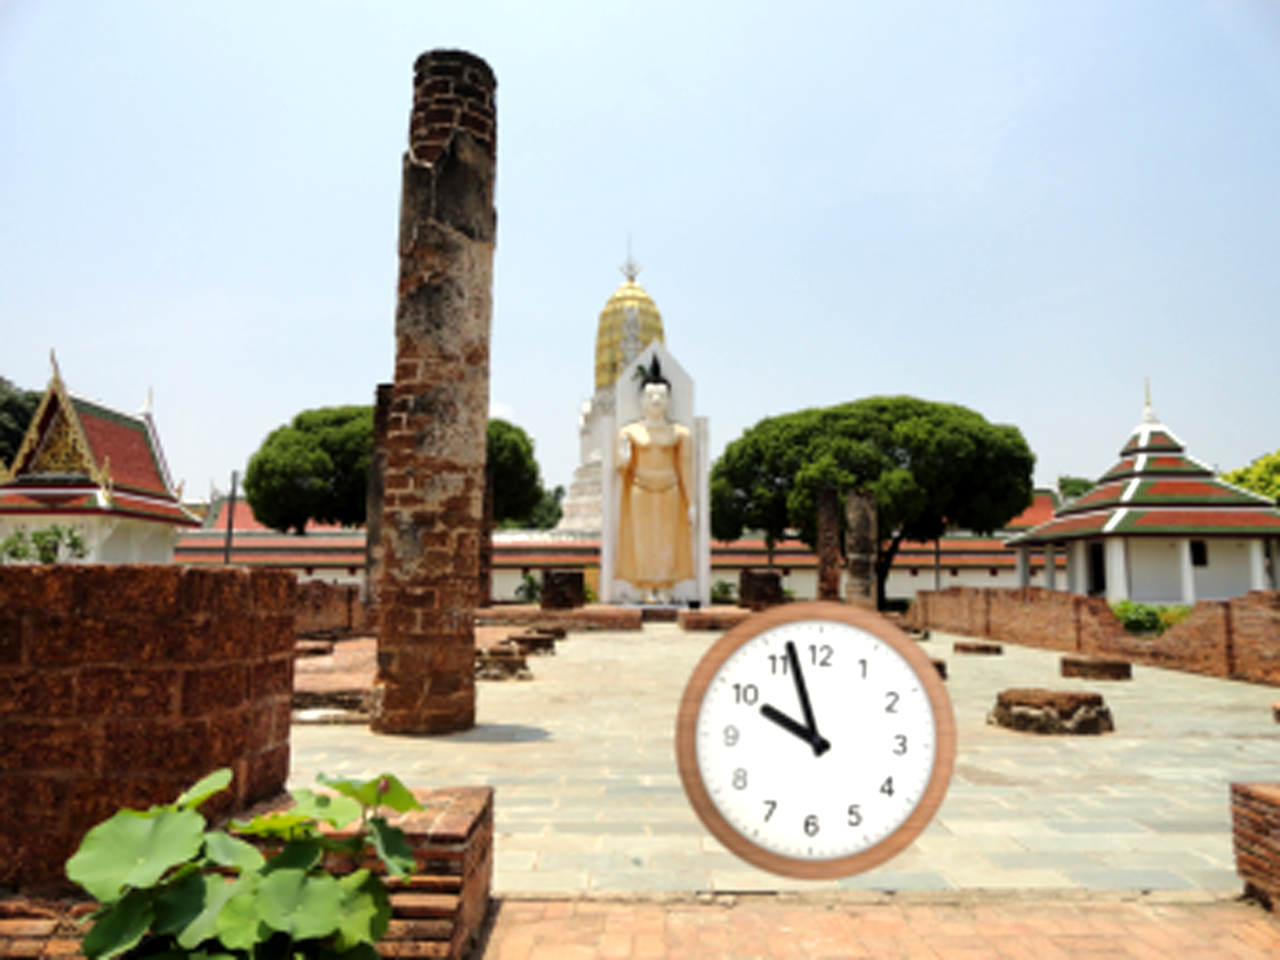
9:57
